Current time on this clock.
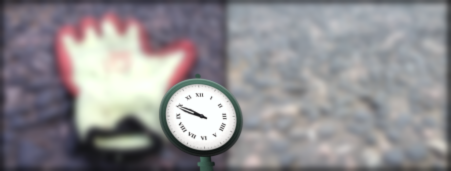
9:49
